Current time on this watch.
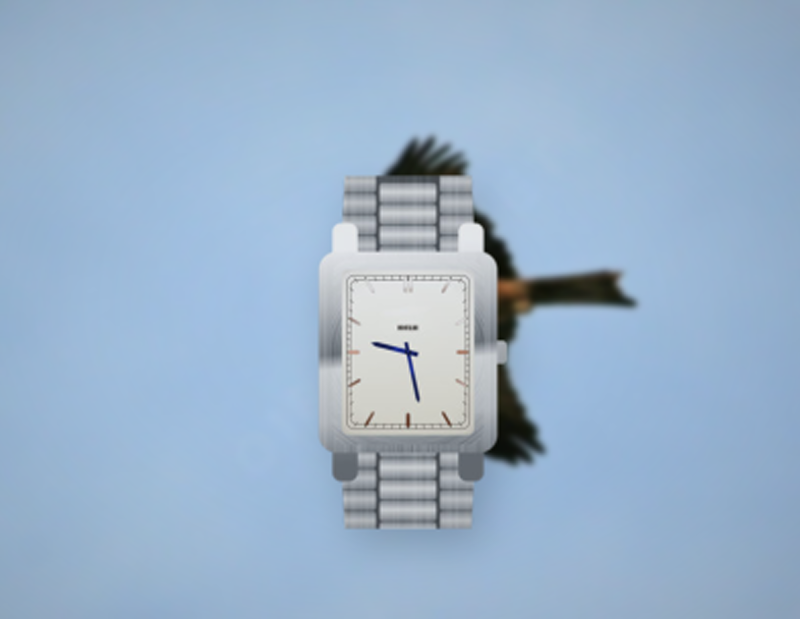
9:28
